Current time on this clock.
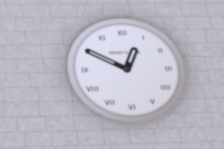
12:50
